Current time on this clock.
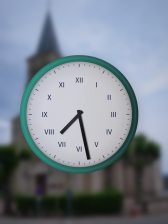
7:28
